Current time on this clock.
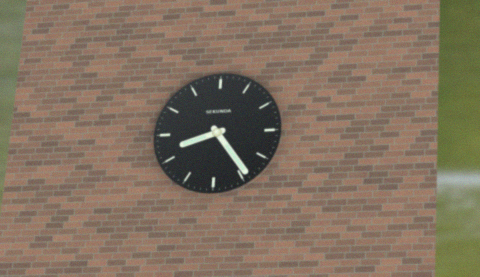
8:24
